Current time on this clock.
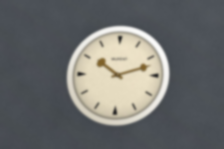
10:12
